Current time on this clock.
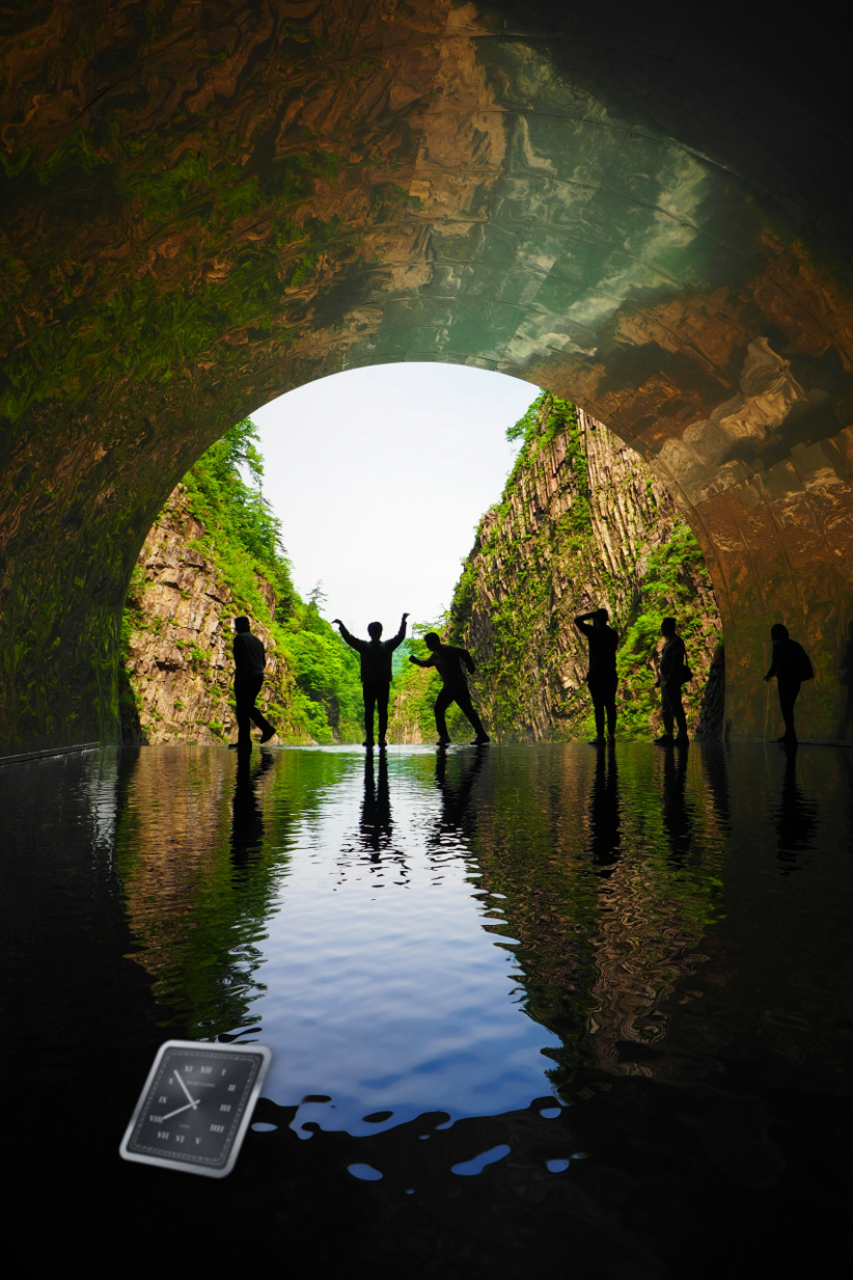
7:52
